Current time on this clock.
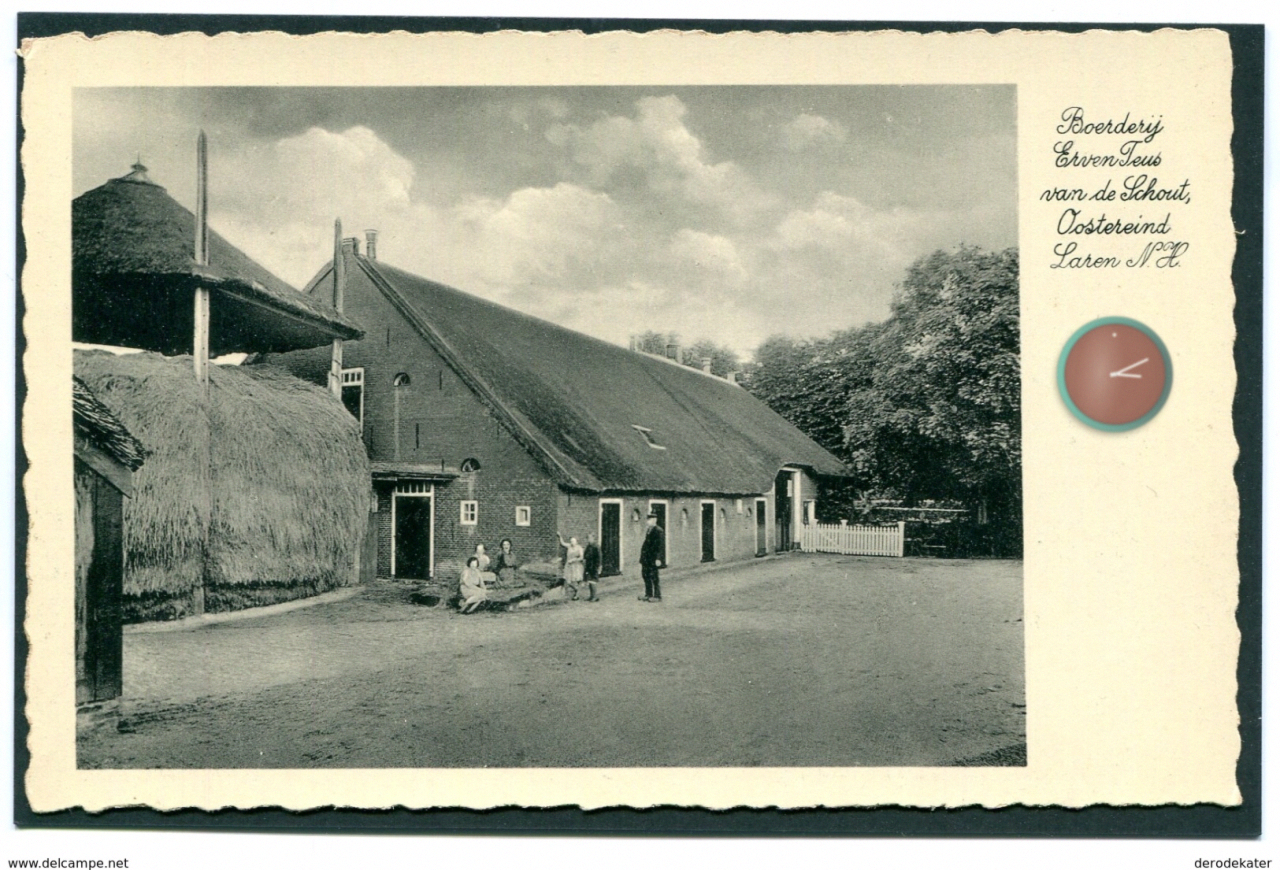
3:11
